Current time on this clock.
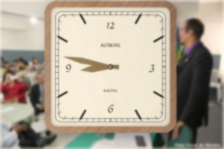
8:47
